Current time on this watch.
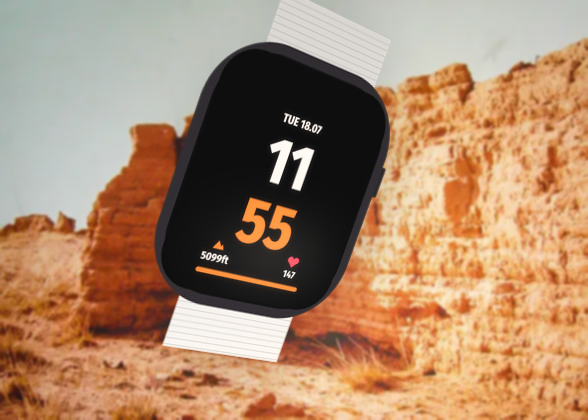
11:55
